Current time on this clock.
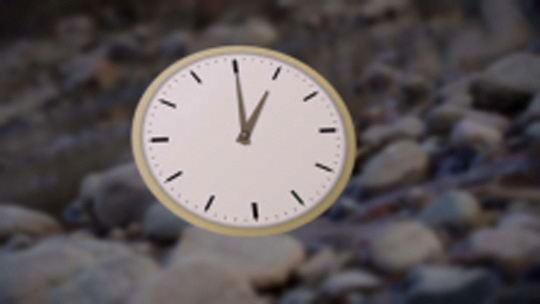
1:00
